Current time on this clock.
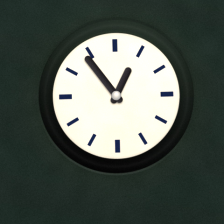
12:54
